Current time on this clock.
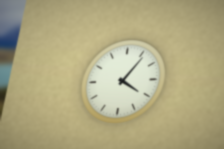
4:06
